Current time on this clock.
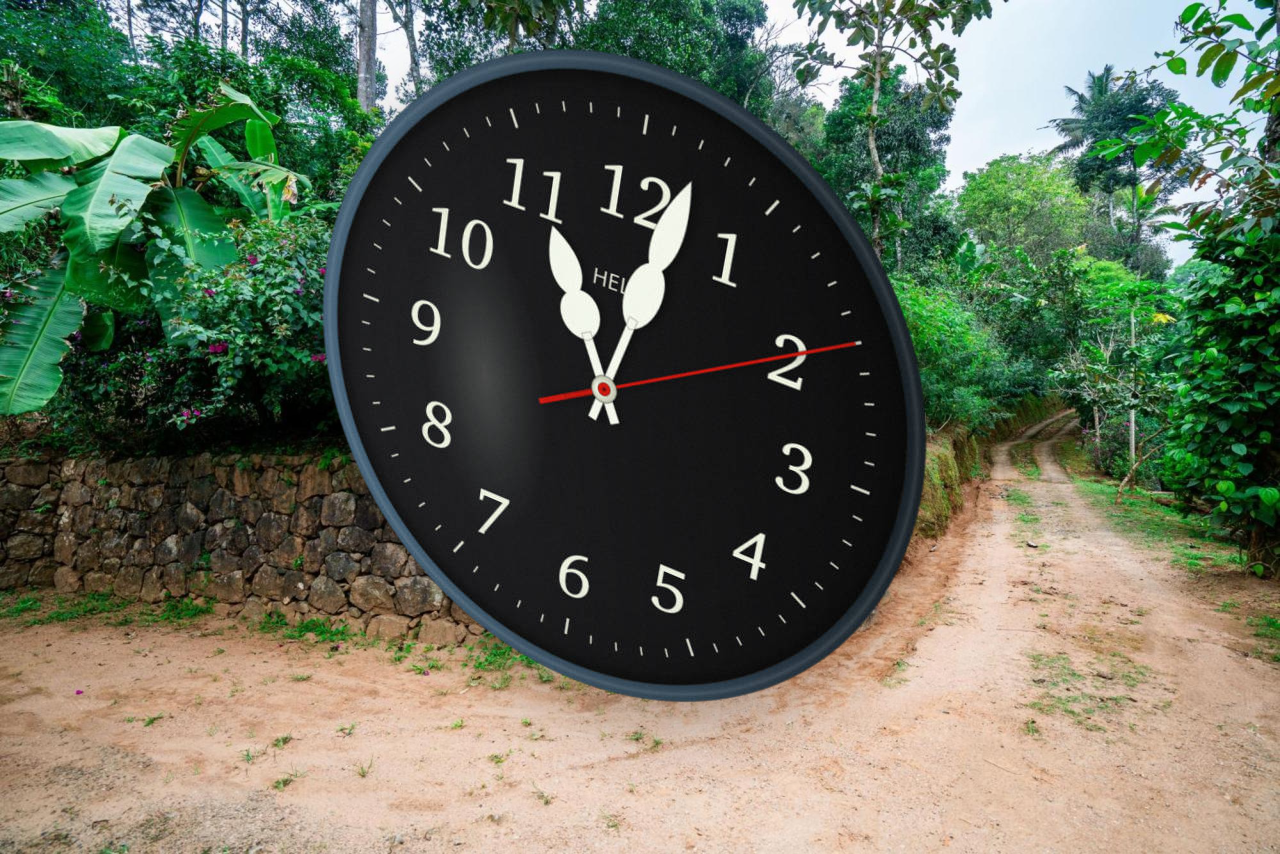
11:02:10
